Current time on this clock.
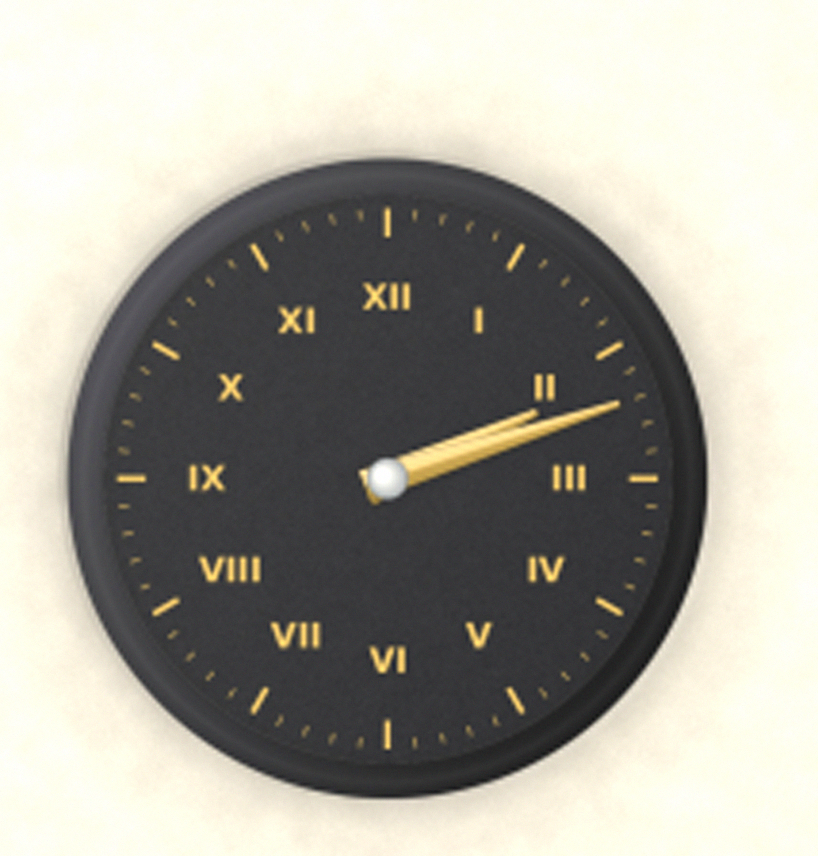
2:12
